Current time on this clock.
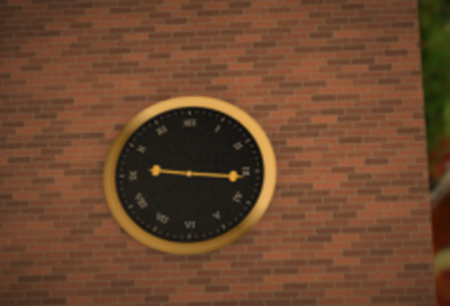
9:16
